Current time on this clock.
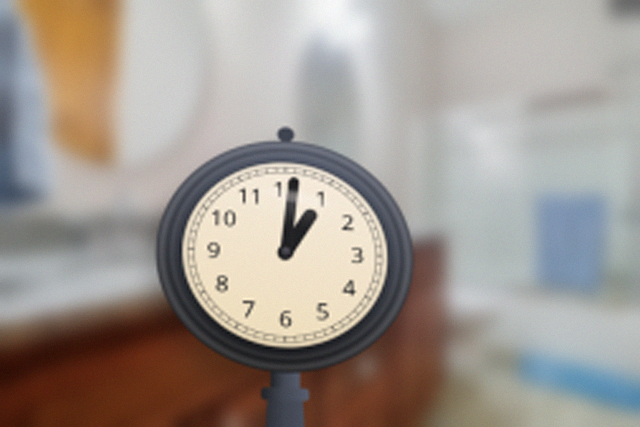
1:01
